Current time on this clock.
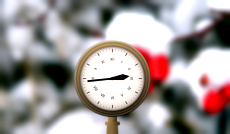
2:44
